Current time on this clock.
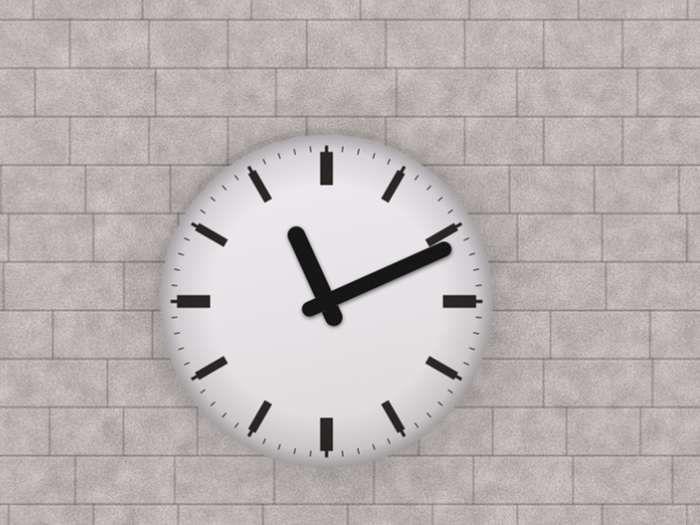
11:11
